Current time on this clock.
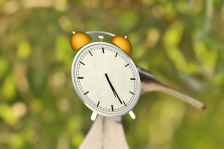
5:26
